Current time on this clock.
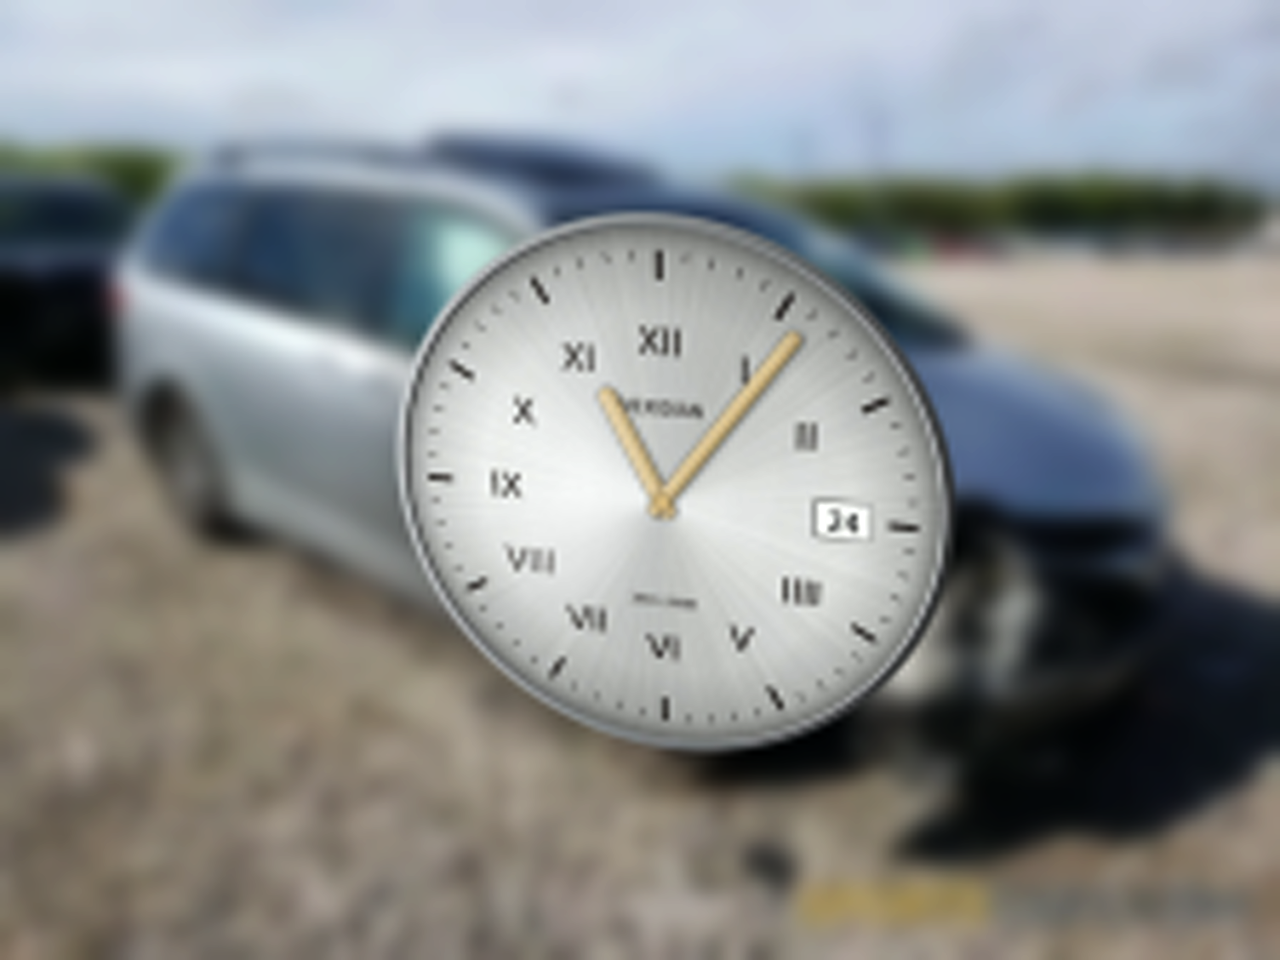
11:06
